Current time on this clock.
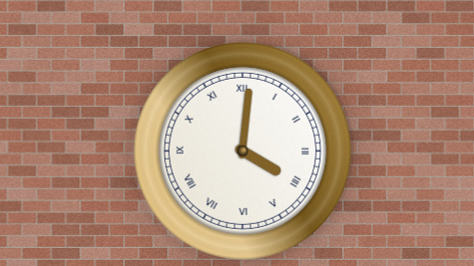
4:01
